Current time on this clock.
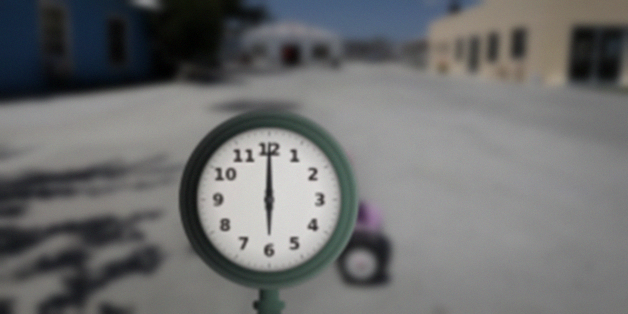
6:00
